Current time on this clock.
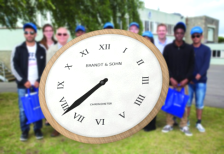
7:38
